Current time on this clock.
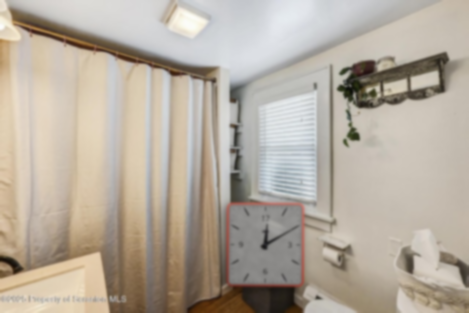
12:10
